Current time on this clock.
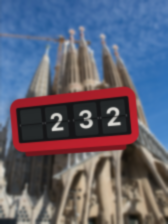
2:32
